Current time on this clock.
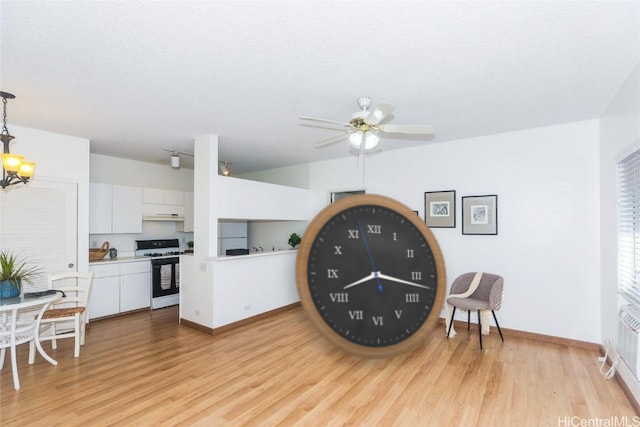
8:16:57
